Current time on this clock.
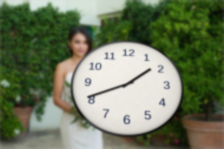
1:41
